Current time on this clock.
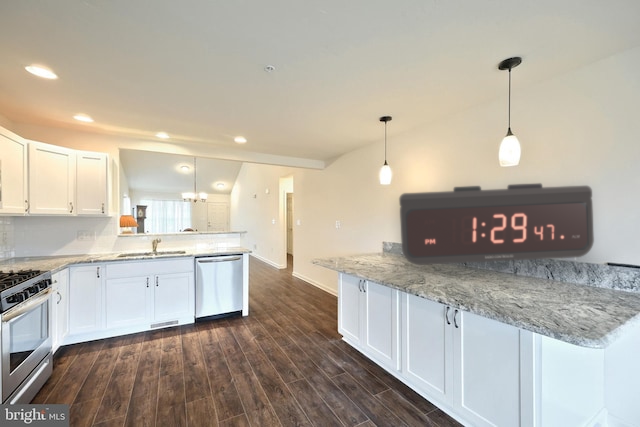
1:29:47
